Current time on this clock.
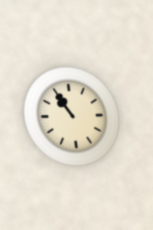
10:55
